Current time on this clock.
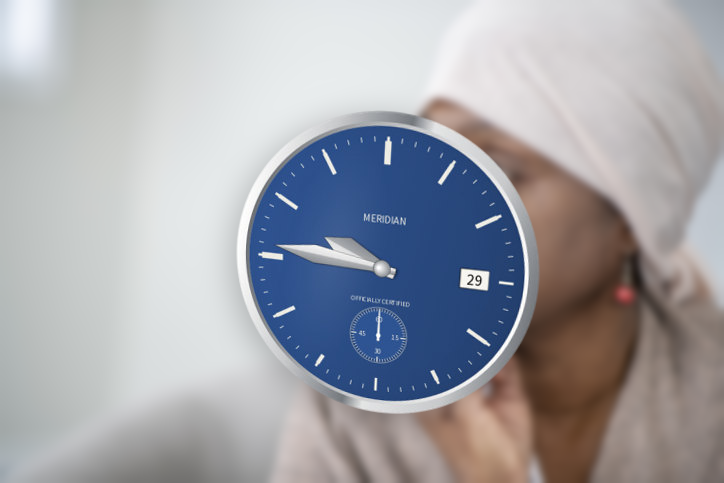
9:46
